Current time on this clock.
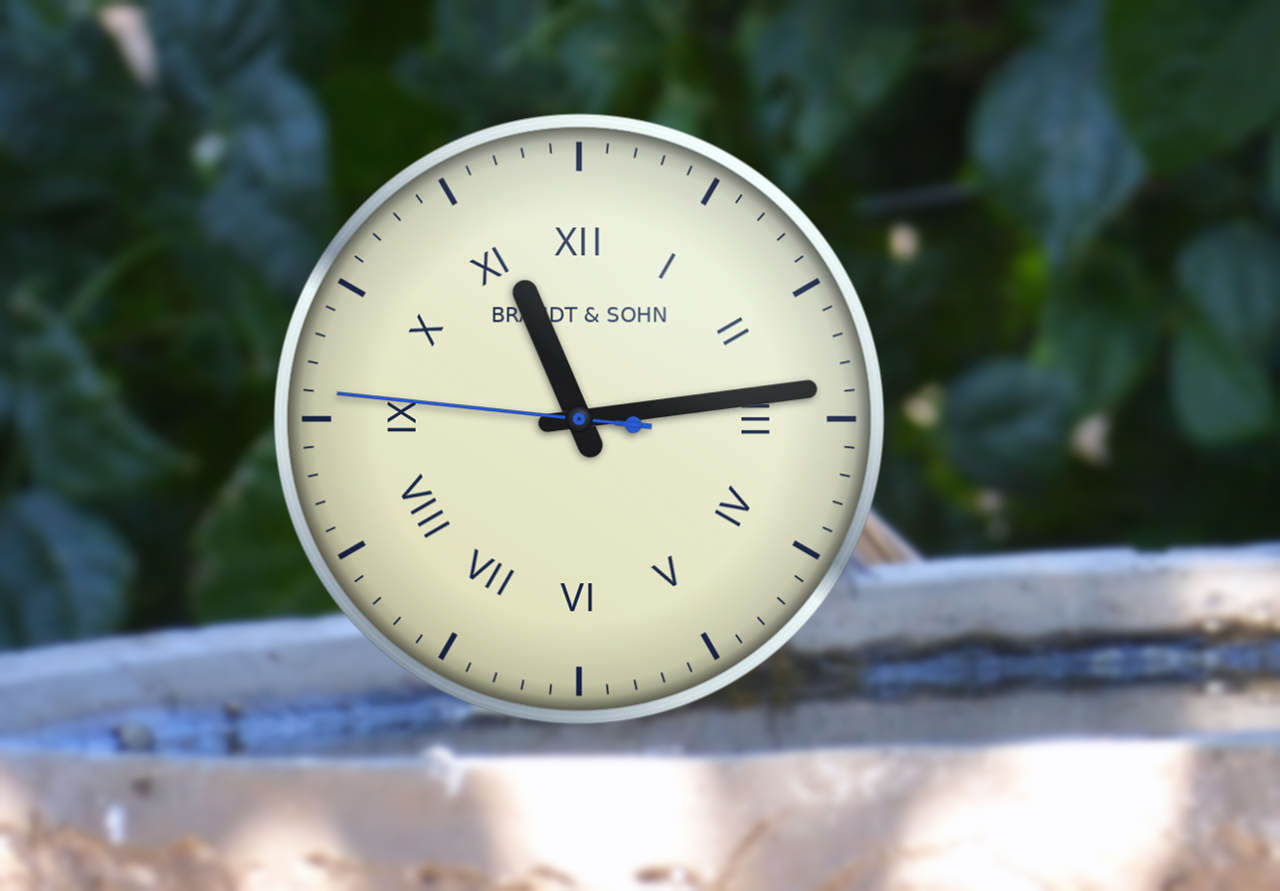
11:13:46
